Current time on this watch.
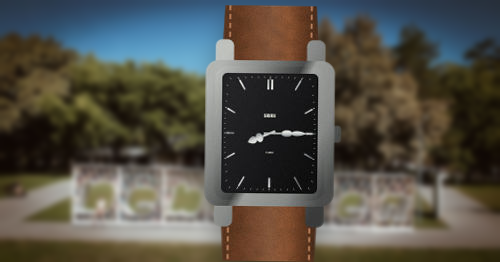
8:15
